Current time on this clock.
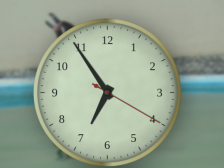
6:54:20
